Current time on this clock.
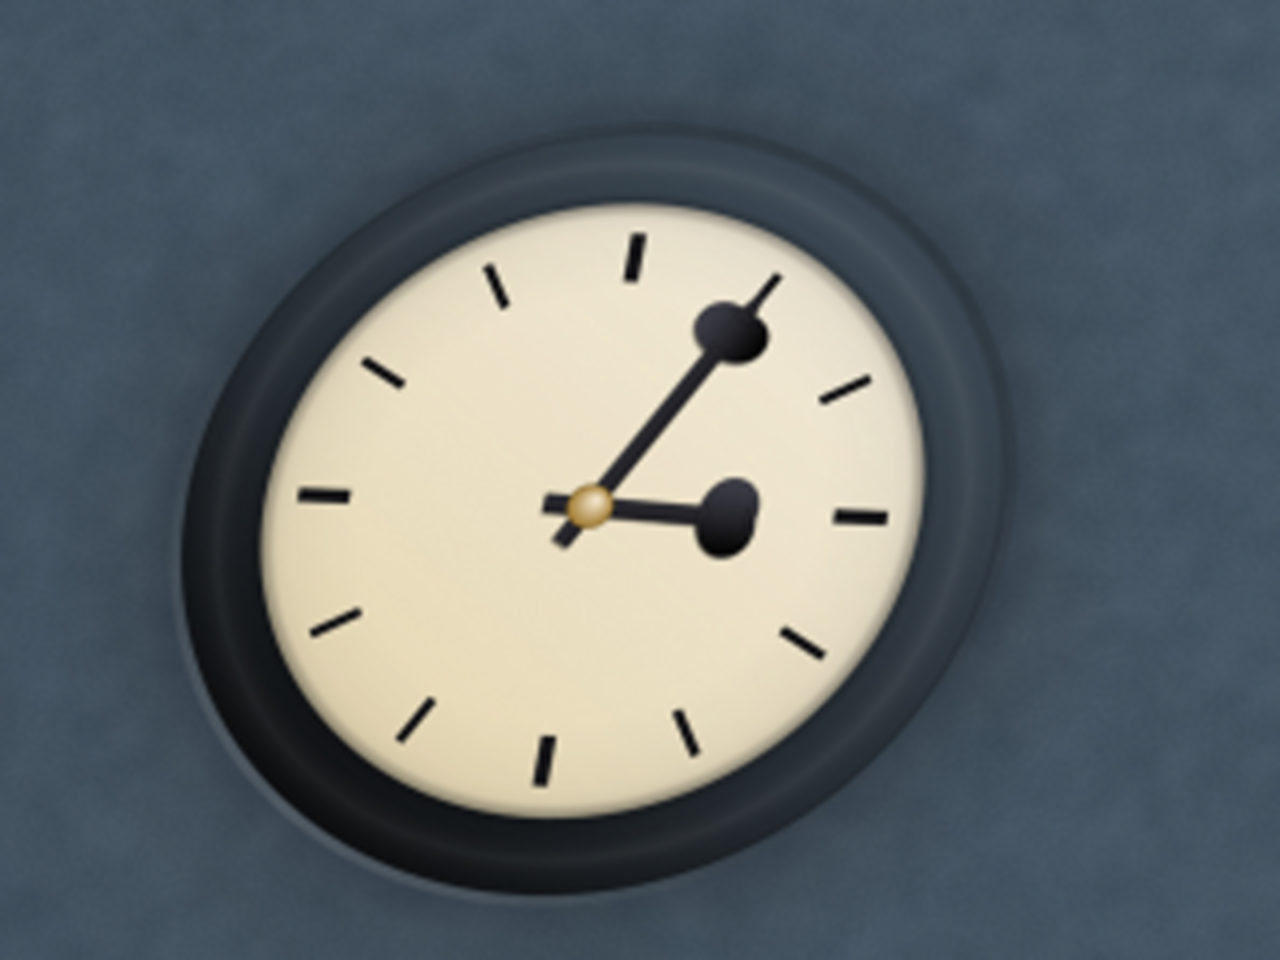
3:05
